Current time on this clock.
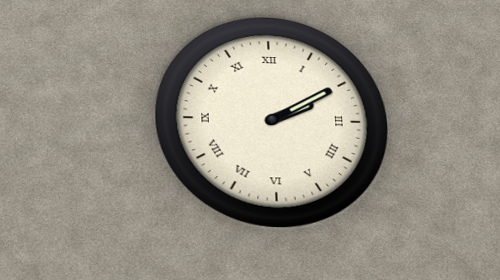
2:10
